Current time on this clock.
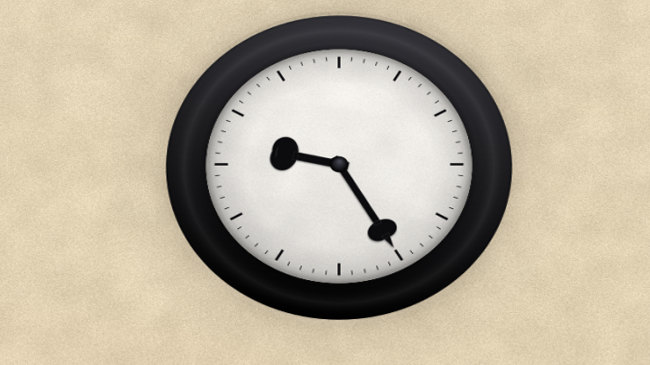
9:25
